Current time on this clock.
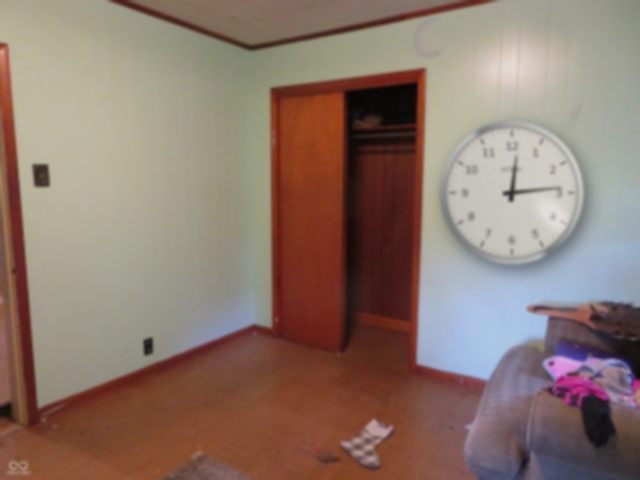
12:14
